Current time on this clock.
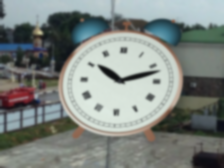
10:12
